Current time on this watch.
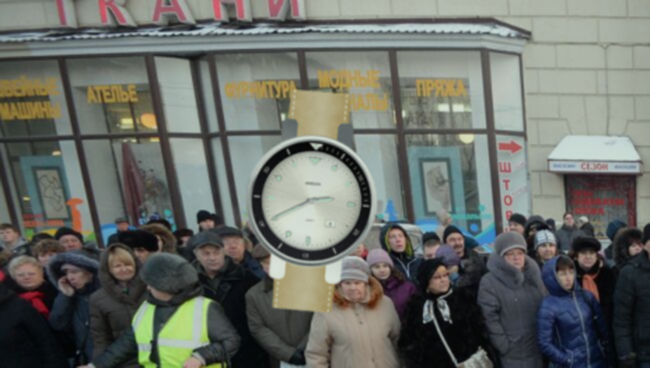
2:40
